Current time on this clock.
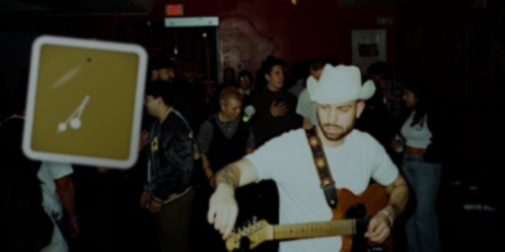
6:36
